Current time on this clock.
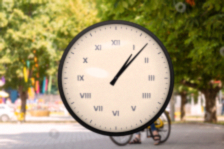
1:07
